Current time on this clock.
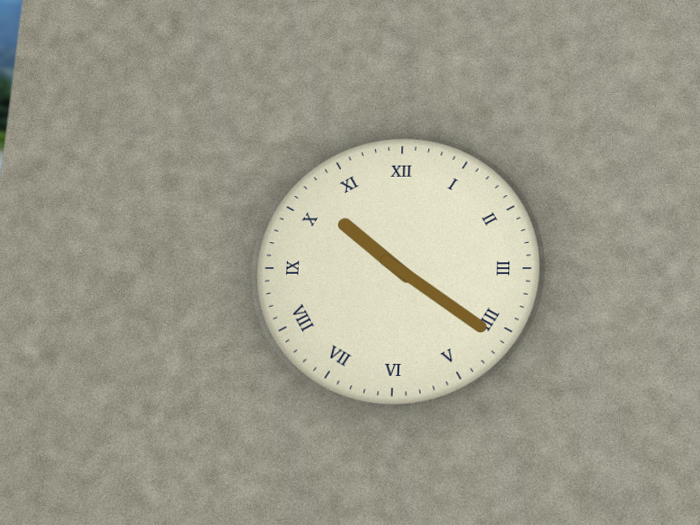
10:21
